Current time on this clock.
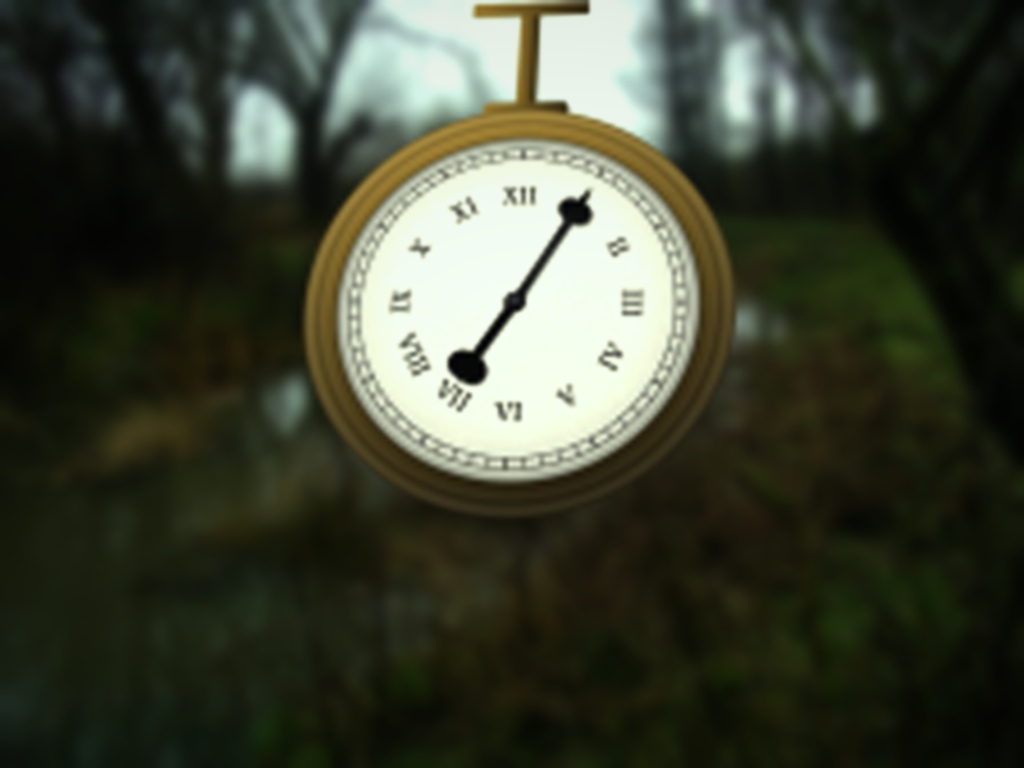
7:05
